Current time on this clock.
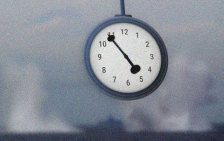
4:54
